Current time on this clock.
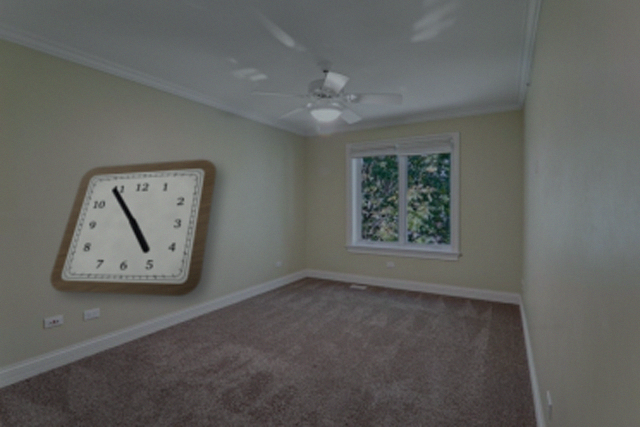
4:54
